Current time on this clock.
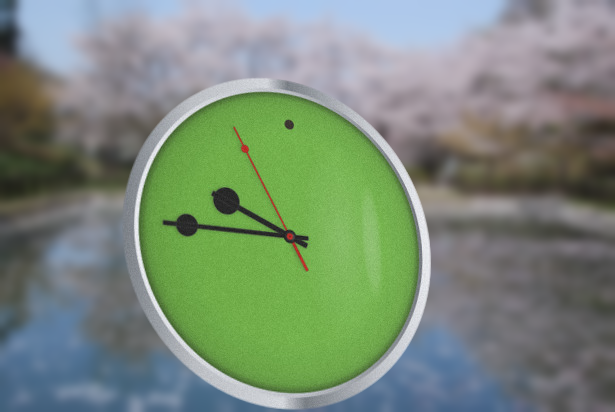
9:44:55
